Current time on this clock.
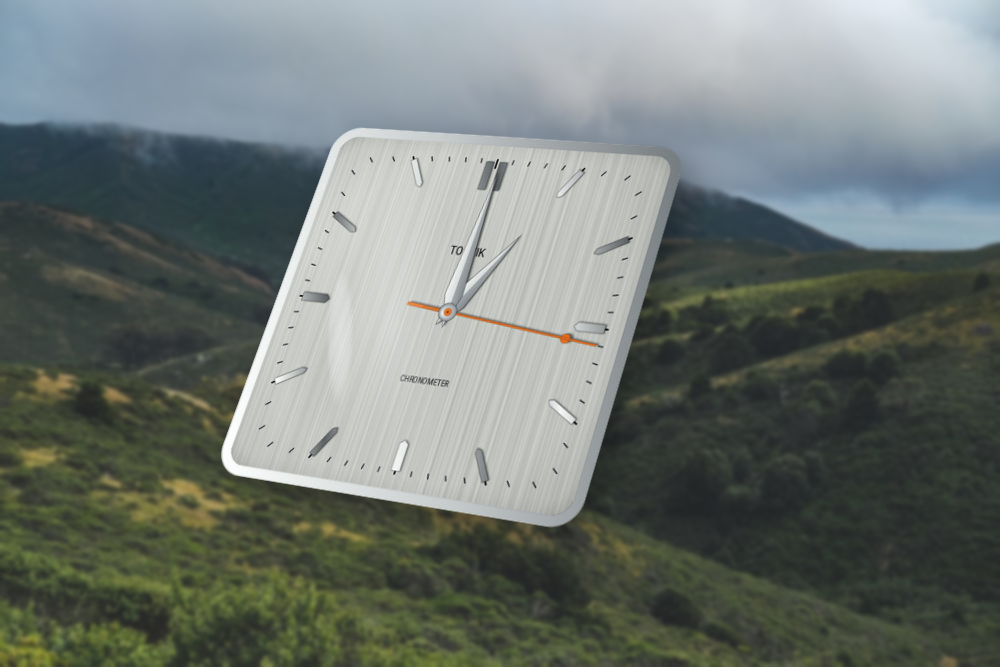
1:00:16
